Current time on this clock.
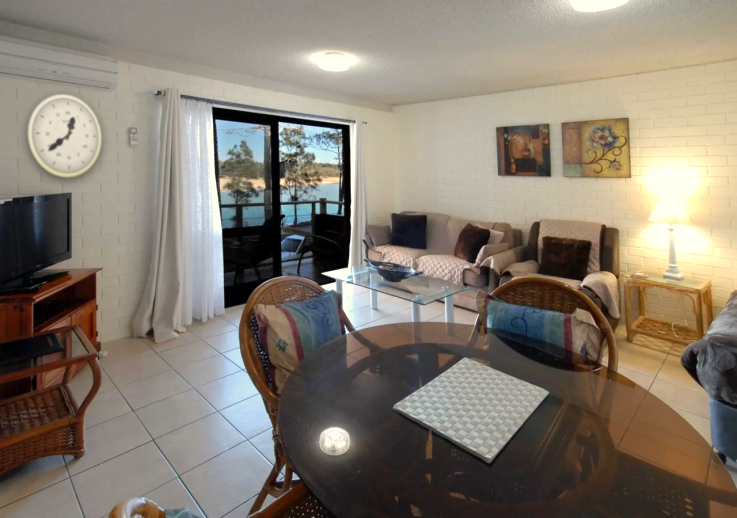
12:39
